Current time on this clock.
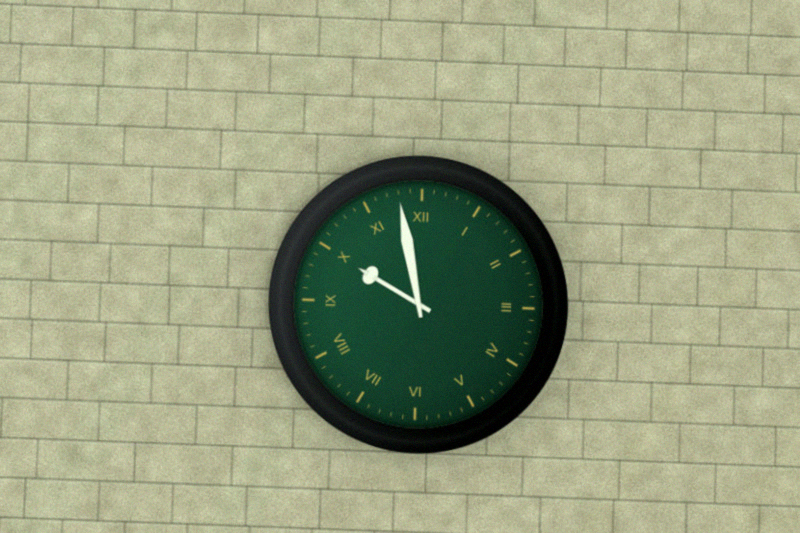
9:58
